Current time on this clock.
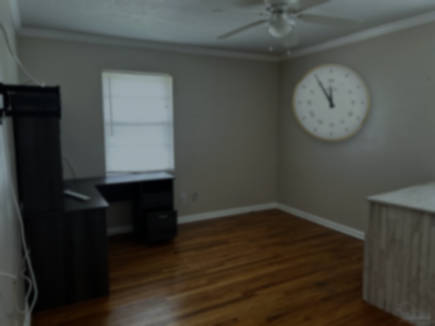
11:55
